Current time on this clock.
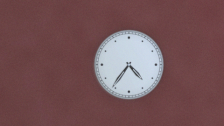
4:36
